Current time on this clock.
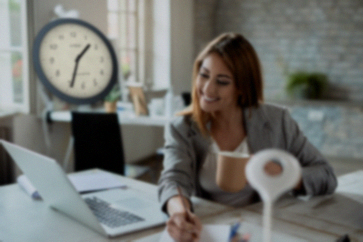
1:34
